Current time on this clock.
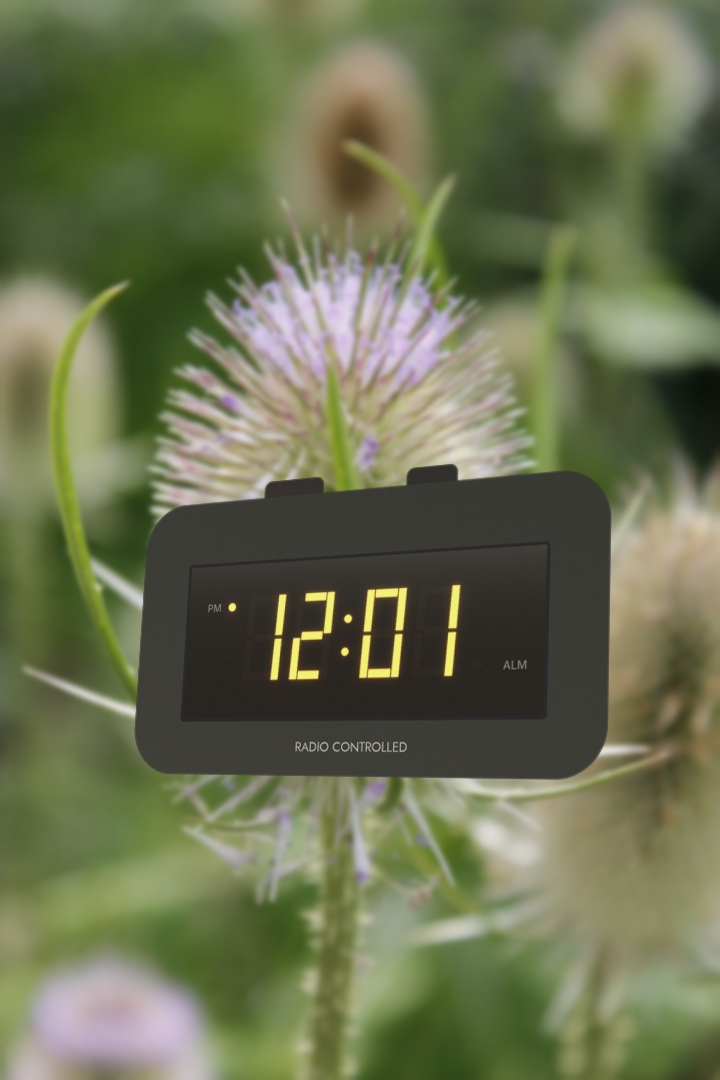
12:01
